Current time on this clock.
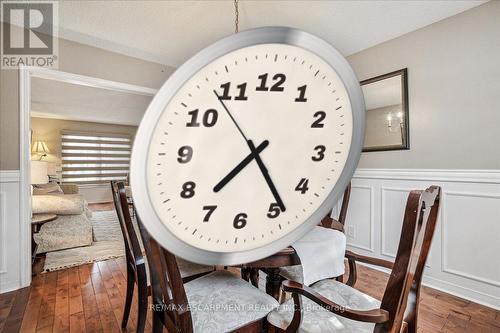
7:23:53
